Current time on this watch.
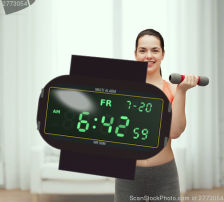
6:42:59
